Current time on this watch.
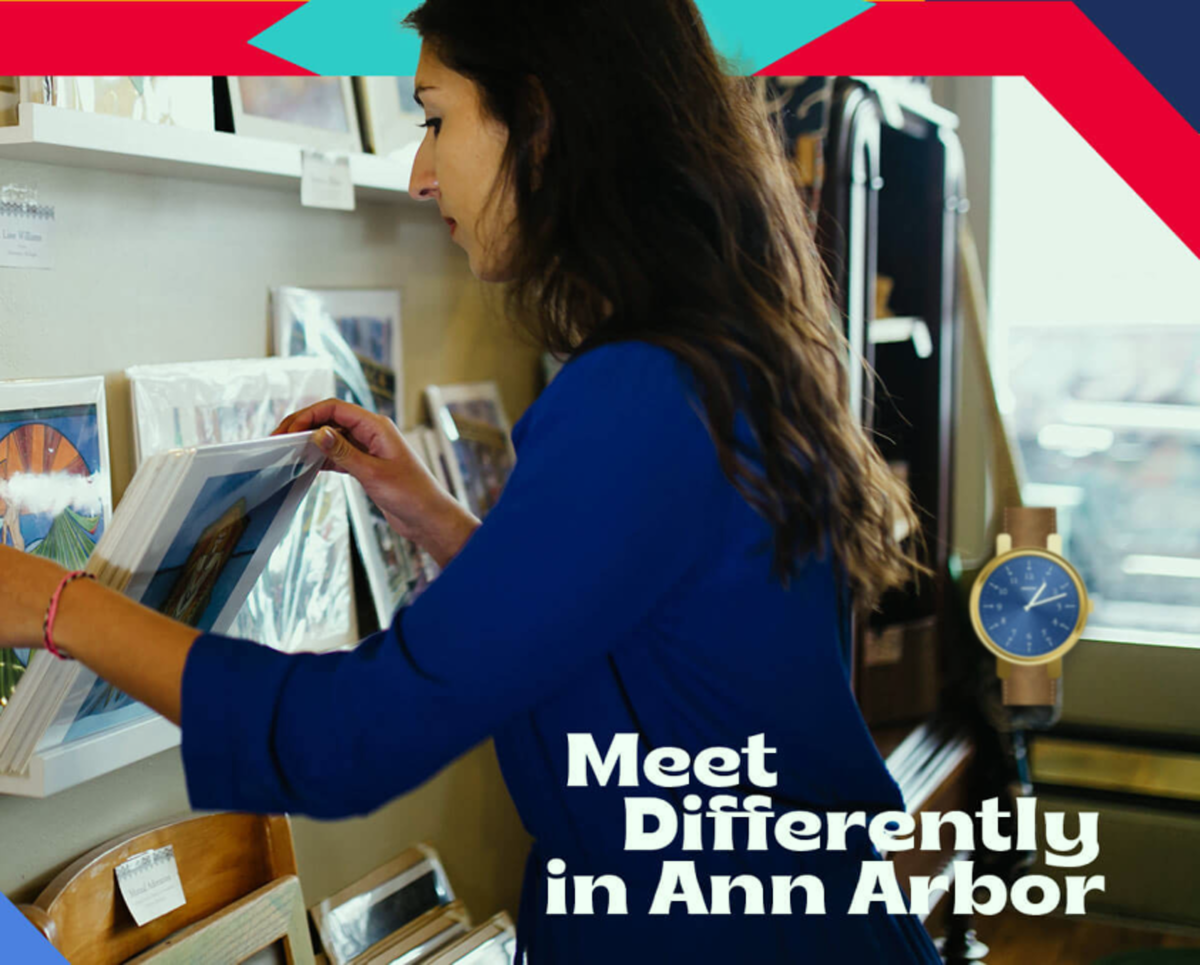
1:12
